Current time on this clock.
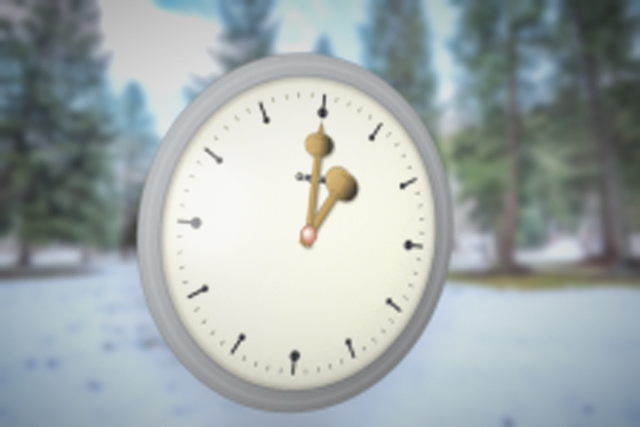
1:00
